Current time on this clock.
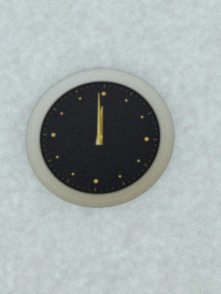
11:59
